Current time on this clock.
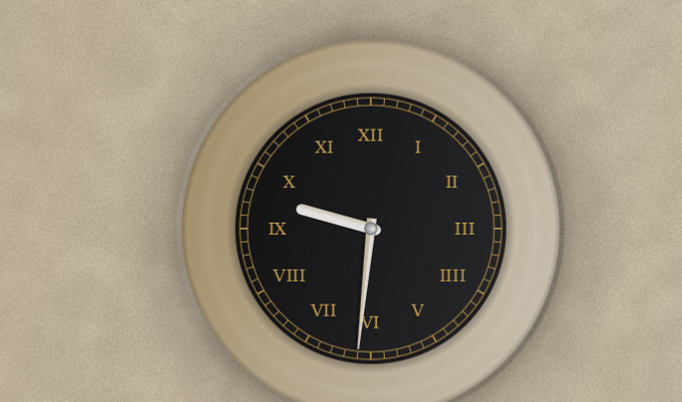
9:31
